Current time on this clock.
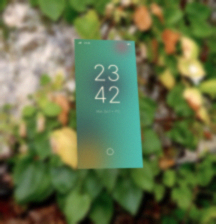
23:42
